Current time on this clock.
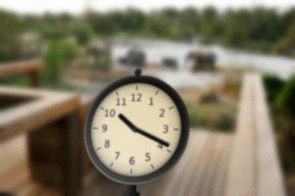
10:19
